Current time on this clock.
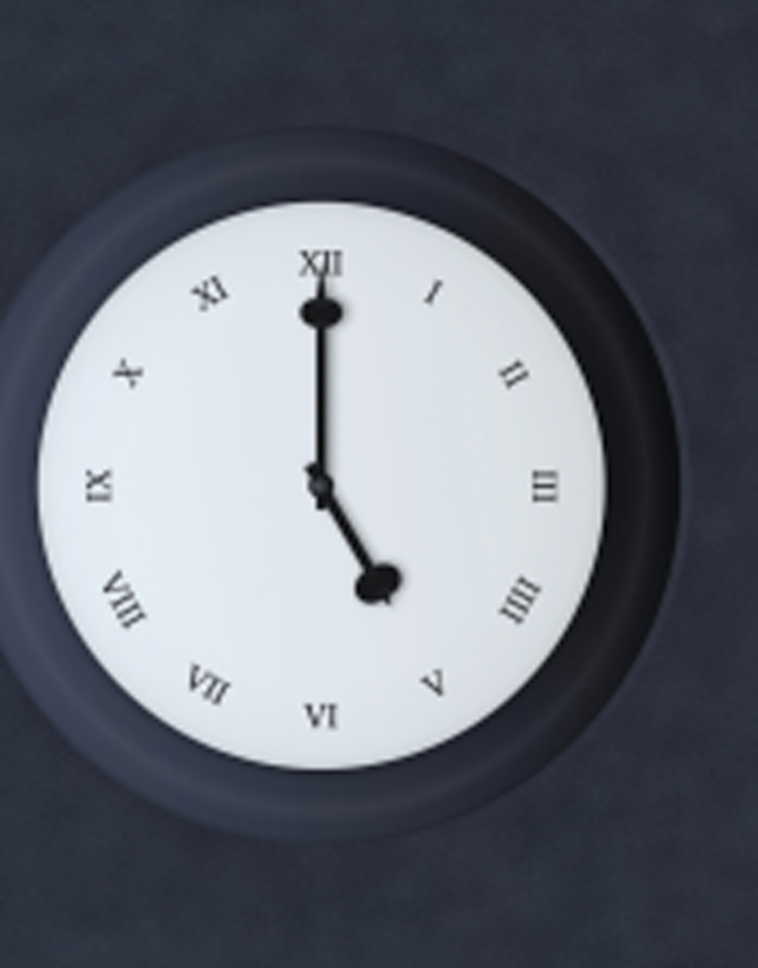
5:00
